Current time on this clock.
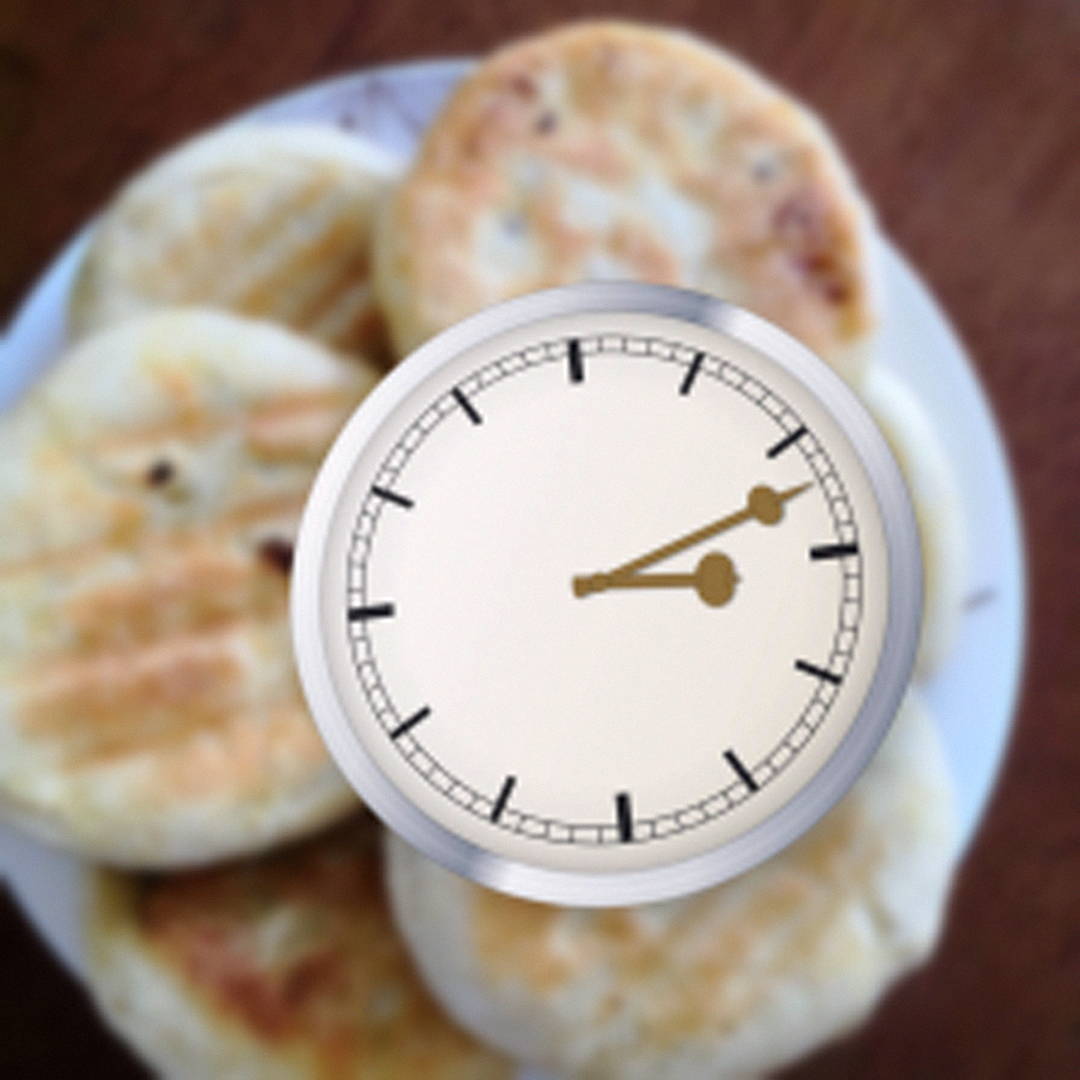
3:12
